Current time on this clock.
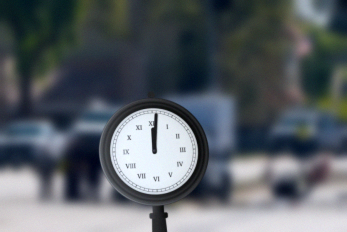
12:01
